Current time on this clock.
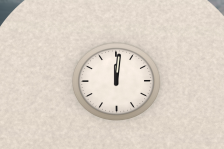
12:01
